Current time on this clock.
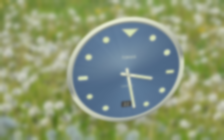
3:28
